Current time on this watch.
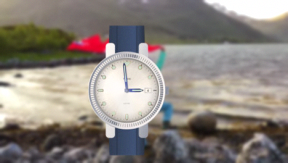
2:59
